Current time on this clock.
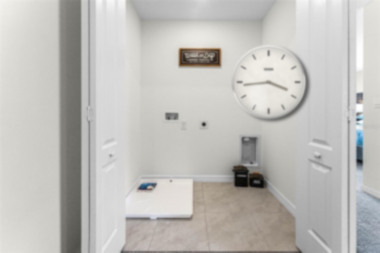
3:44
